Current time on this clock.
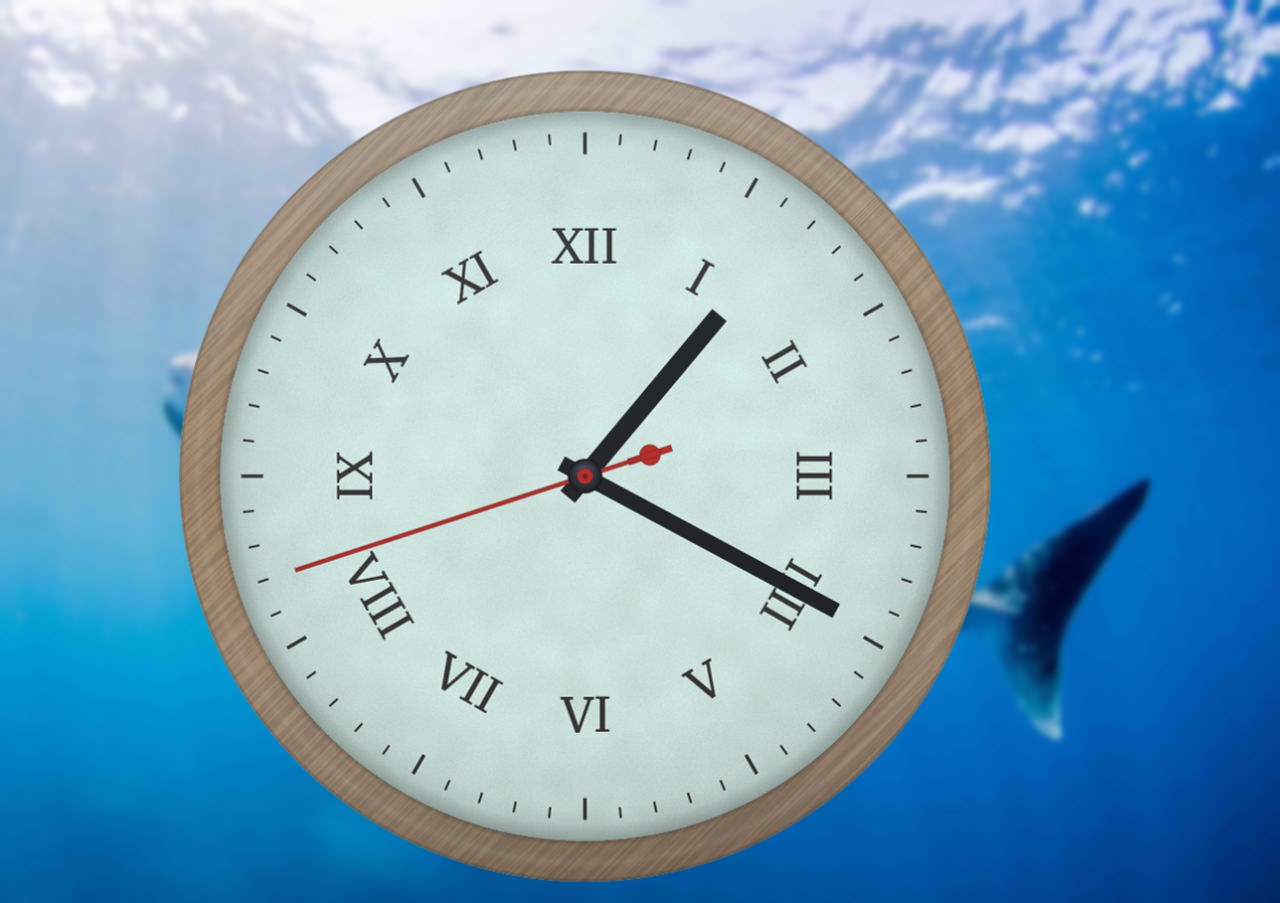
1:19:42
